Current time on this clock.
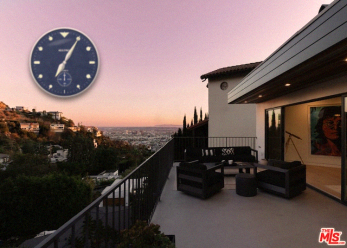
7:05
